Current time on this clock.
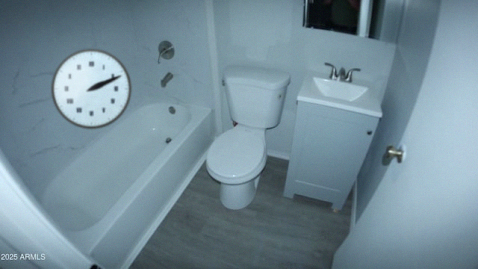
2:11
